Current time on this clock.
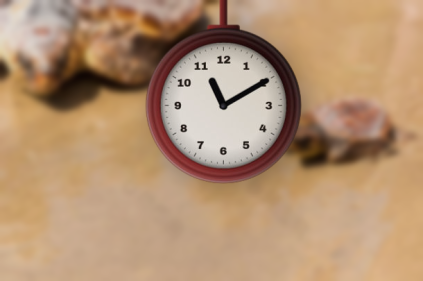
11:10
